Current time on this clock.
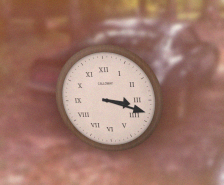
3:18
